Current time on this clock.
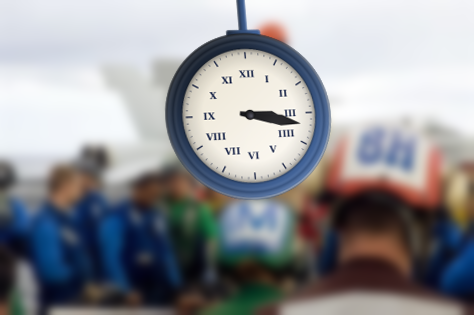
3:17
